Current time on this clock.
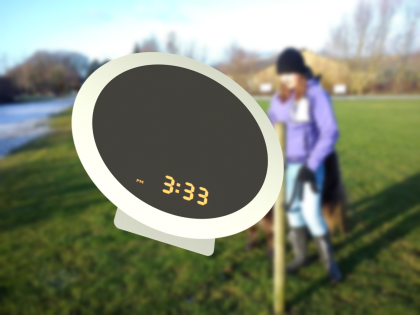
3:33
